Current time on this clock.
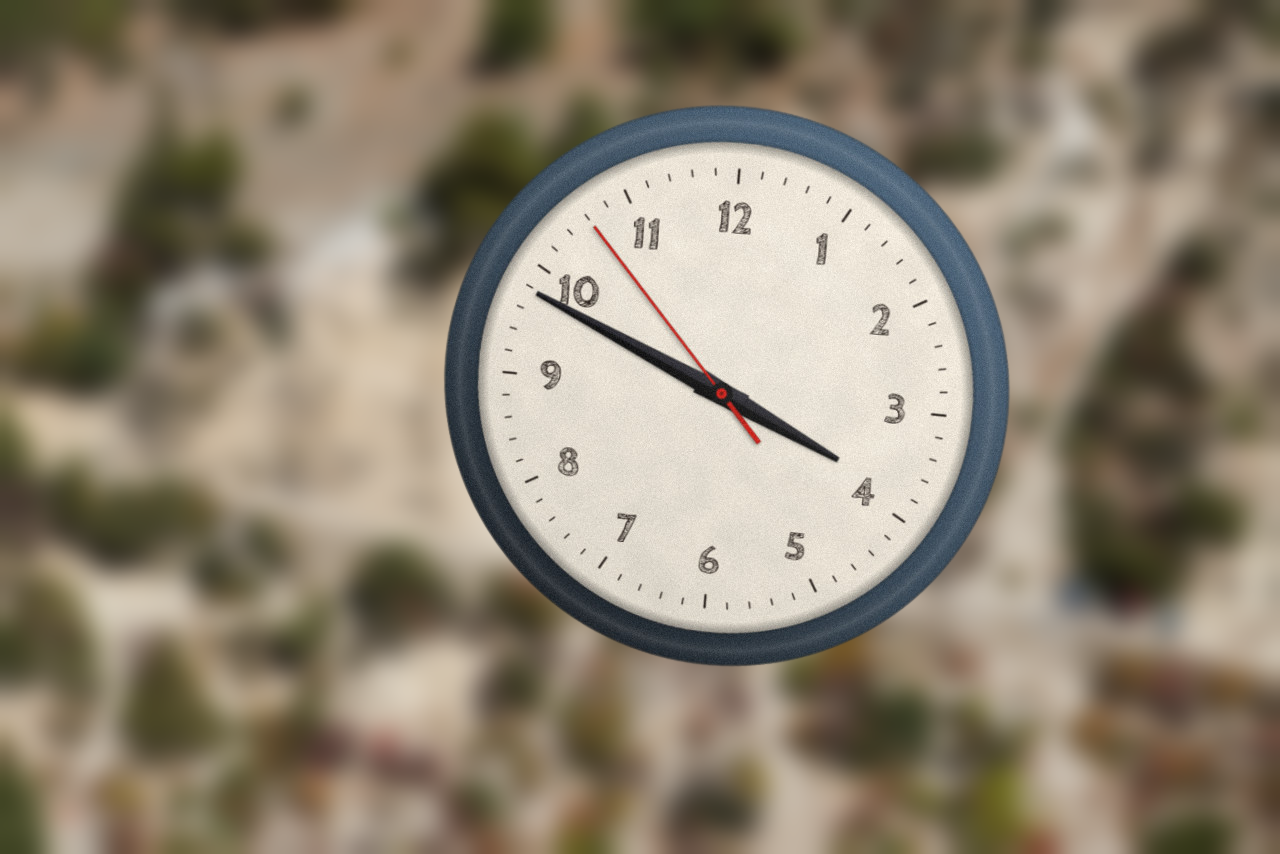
3:48:53
